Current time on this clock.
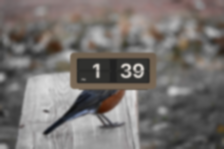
1:39
